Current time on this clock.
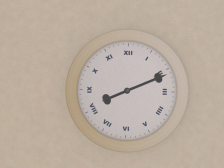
8:11
